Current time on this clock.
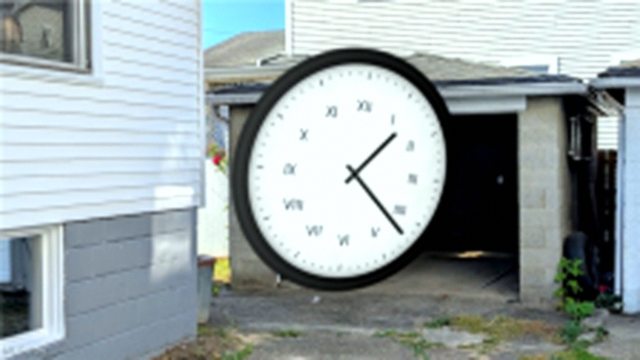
1:22
